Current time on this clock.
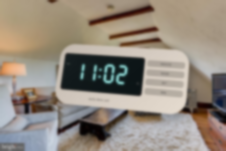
11:02
